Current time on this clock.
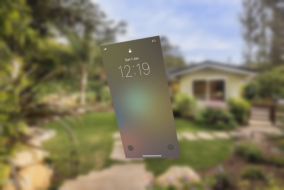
12:19
